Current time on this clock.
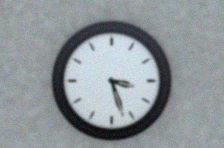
3:27
